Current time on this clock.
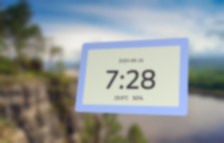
7:28
